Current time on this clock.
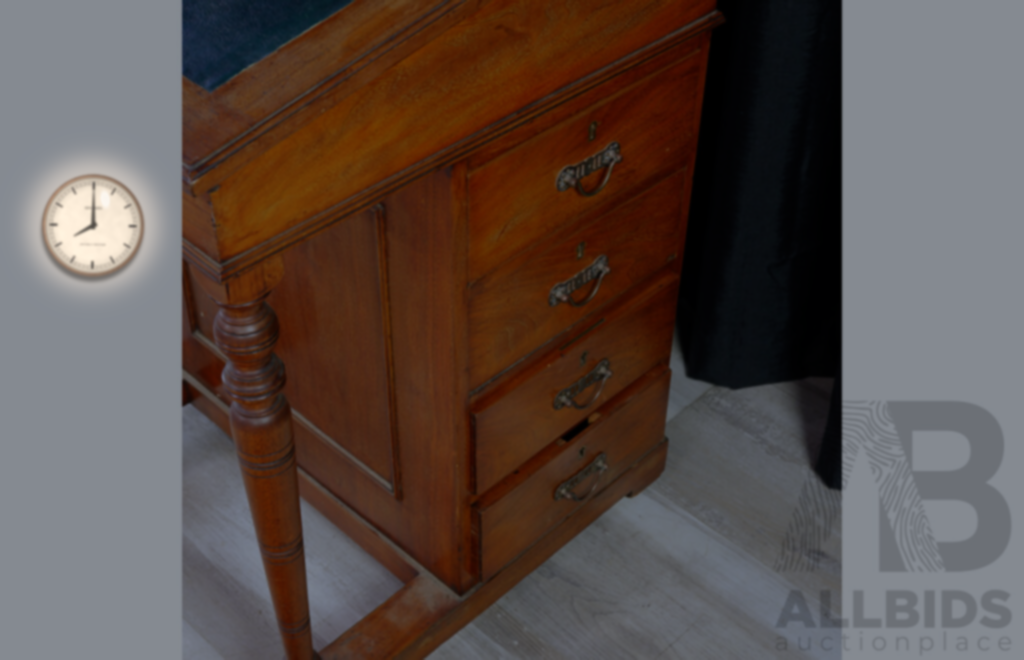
8:00
